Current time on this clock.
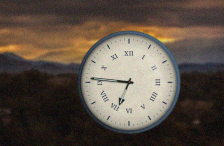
6:46
